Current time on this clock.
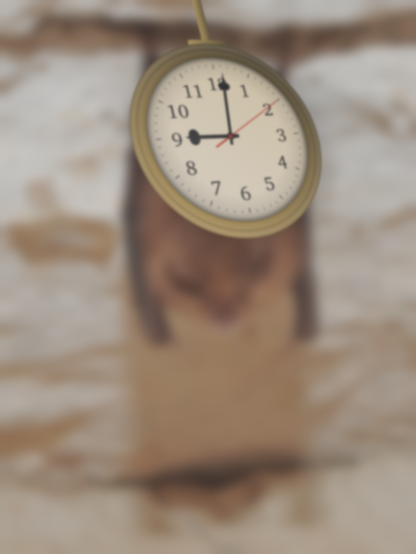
9:01:10
